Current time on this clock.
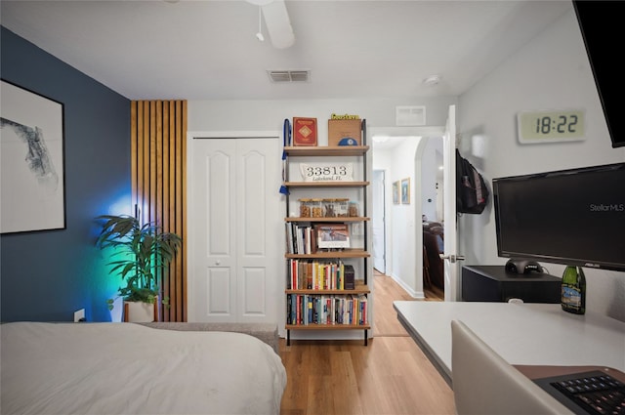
18:22
